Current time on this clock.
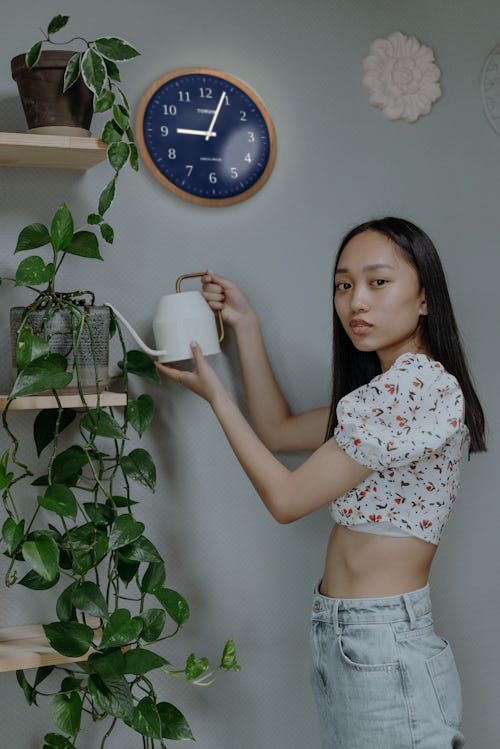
9:04
